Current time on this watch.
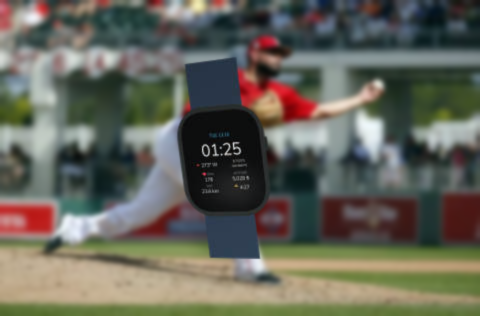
1:25
